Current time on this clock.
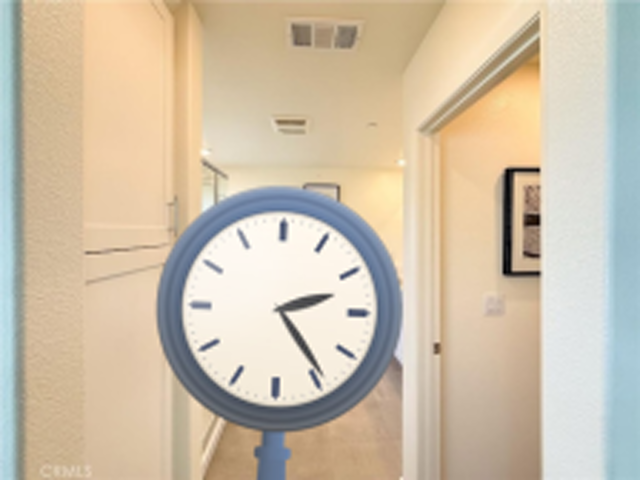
2:24
